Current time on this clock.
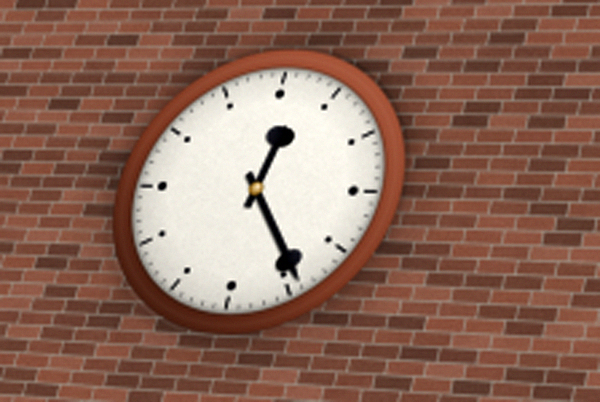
12:24
